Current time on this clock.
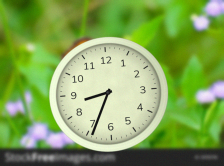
8:34
